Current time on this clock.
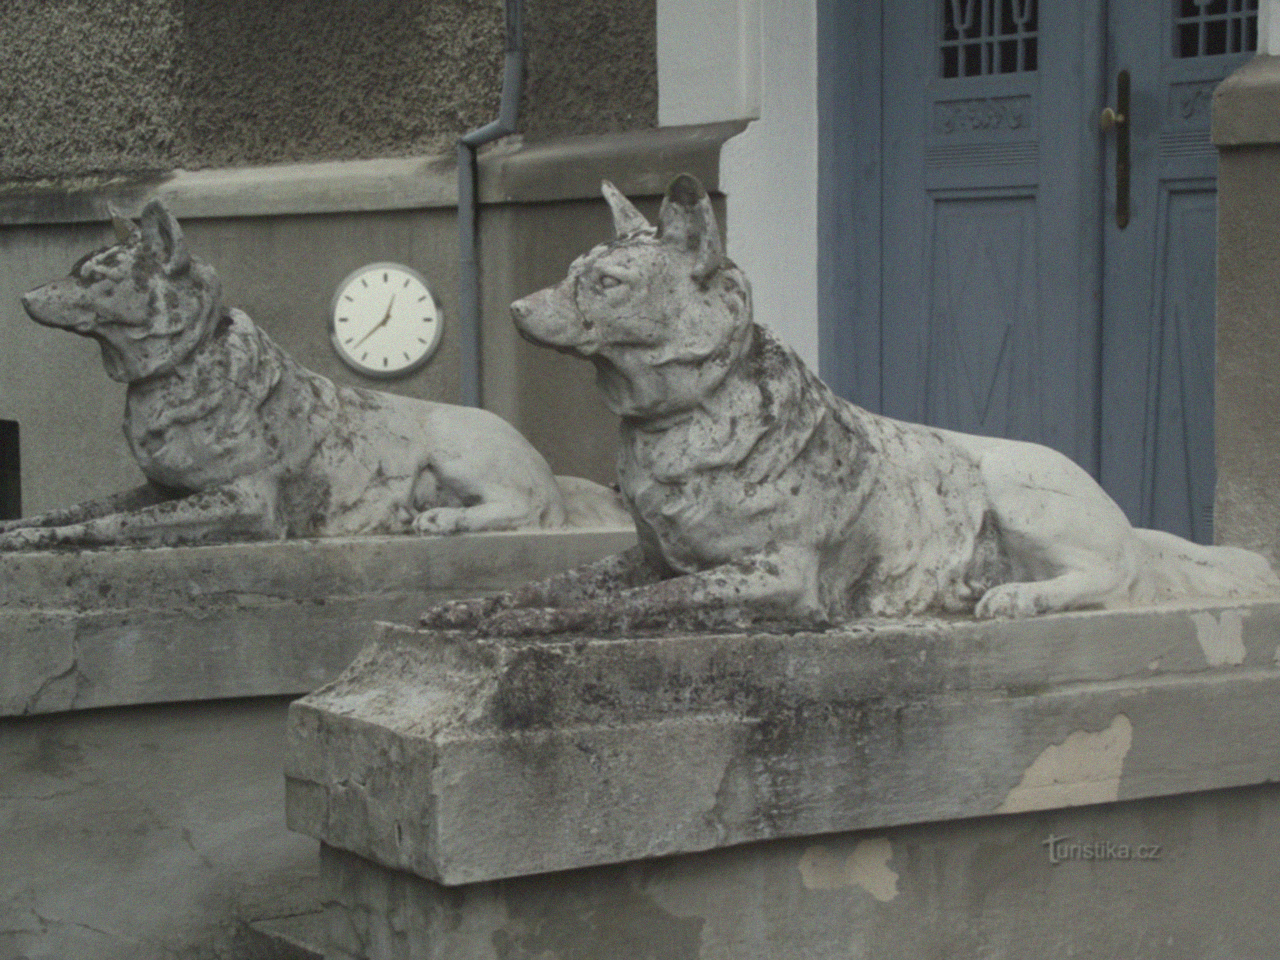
12:38
